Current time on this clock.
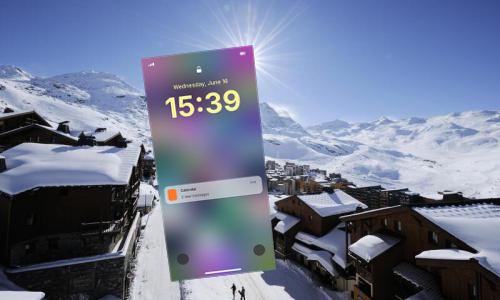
15:39
